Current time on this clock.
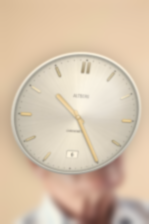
10:25
